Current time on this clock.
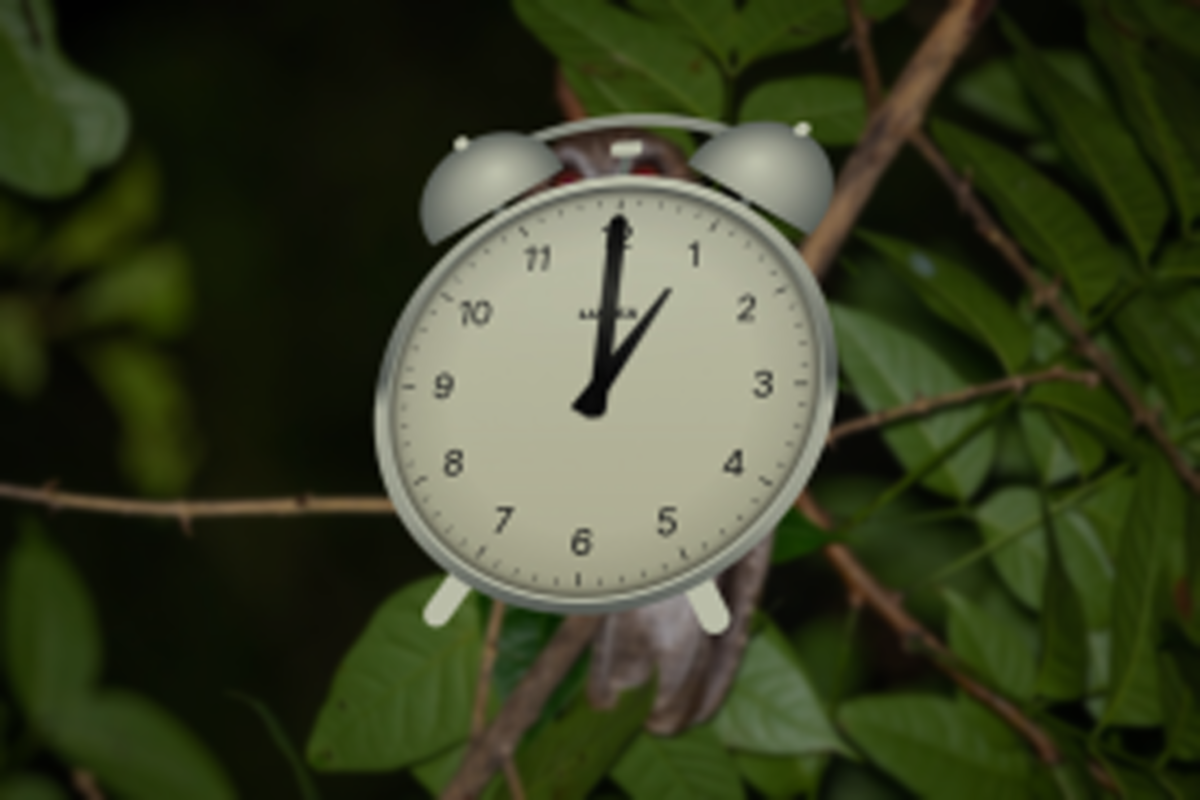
1:00
